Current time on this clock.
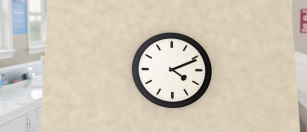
4:11
